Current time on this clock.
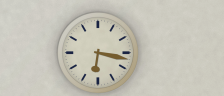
6:17
